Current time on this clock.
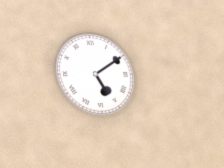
5:10
